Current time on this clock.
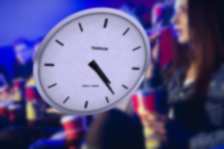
4:23
